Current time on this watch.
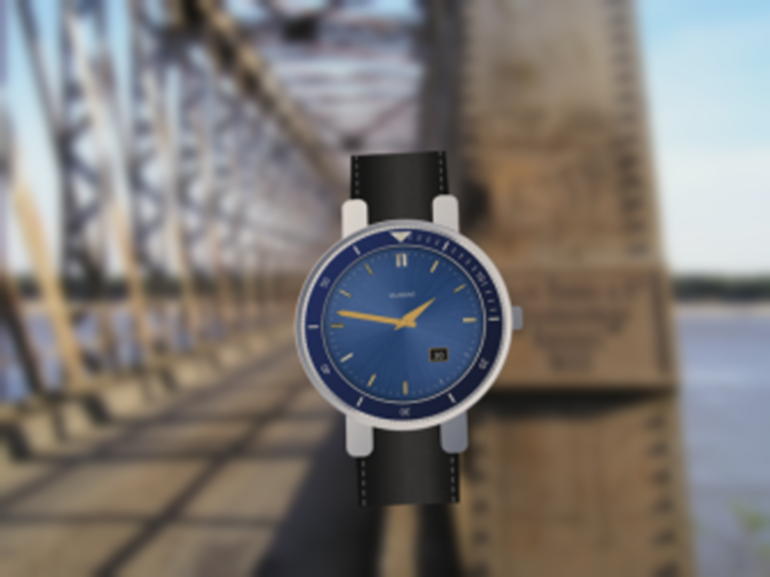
1:47
